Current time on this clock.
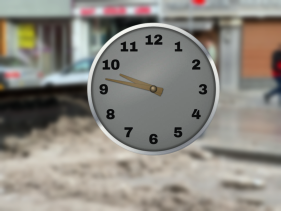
9:47
